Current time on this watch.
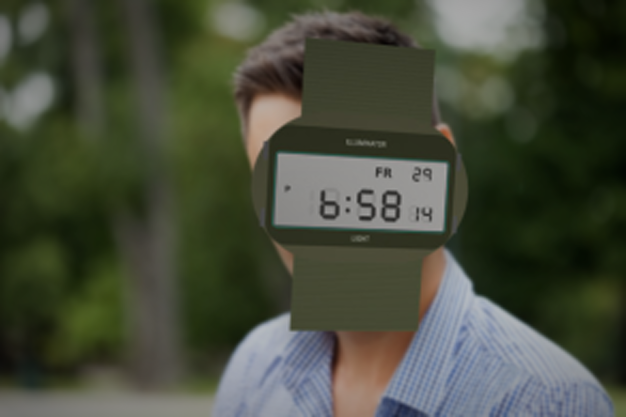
6:58:14
